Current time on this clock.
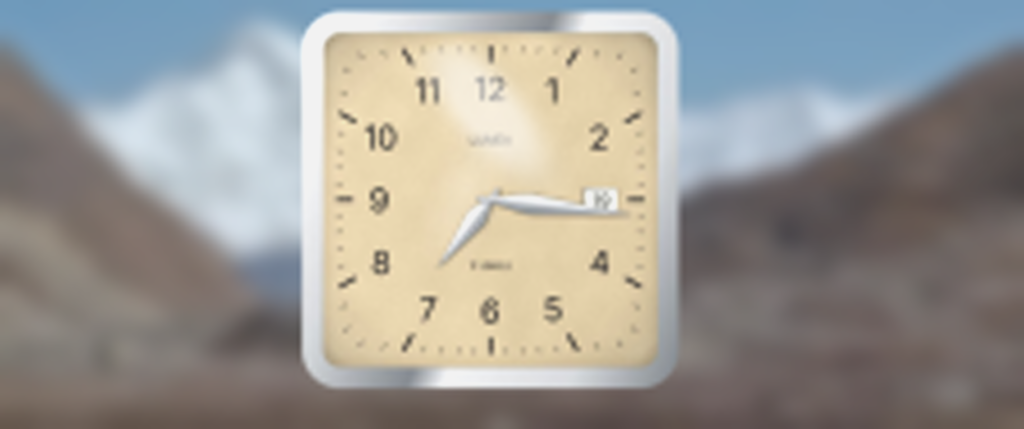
7:16
